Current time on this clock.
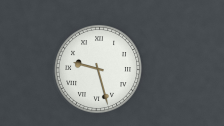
9:27
